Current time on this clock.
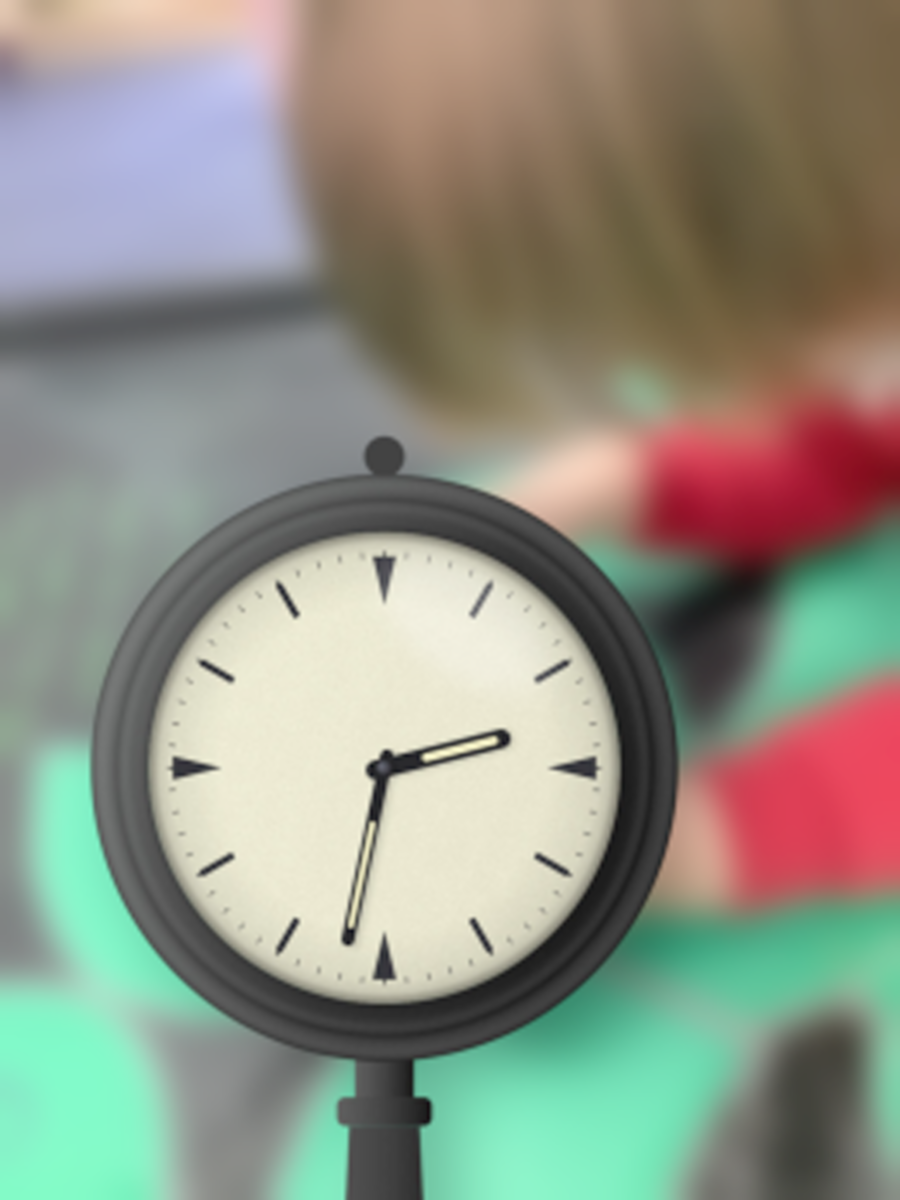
2:32
